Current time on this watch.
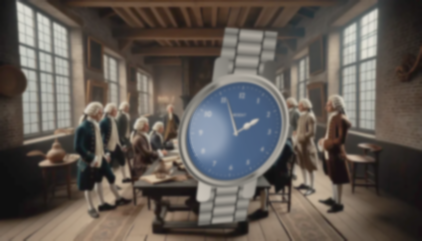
1:56
